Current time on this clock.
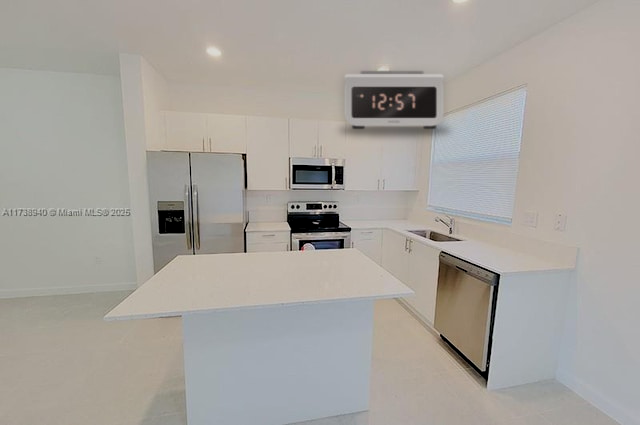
12:57
